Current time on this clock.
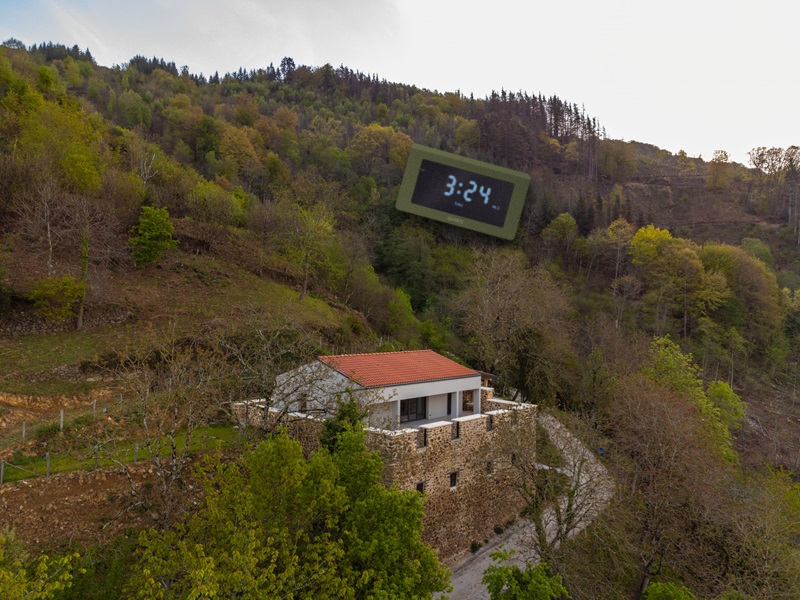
3:24
